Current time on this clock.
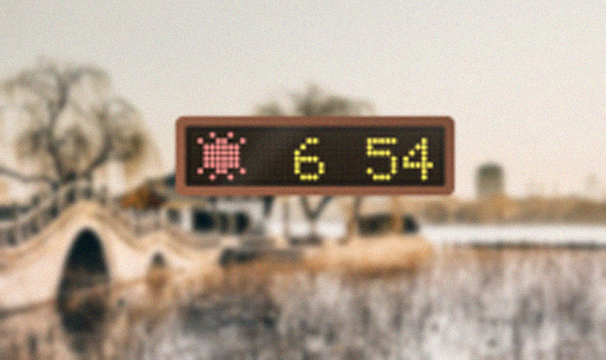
6:54
